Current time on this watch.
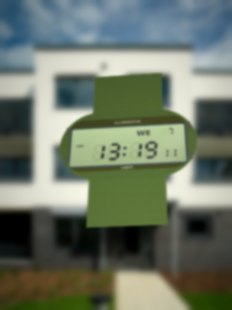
13:19
